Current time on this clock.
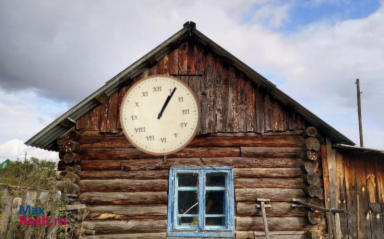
1:06
